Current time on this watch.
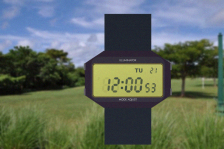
12:00:53
